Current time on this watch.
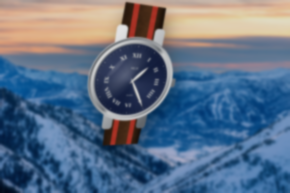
1:25
